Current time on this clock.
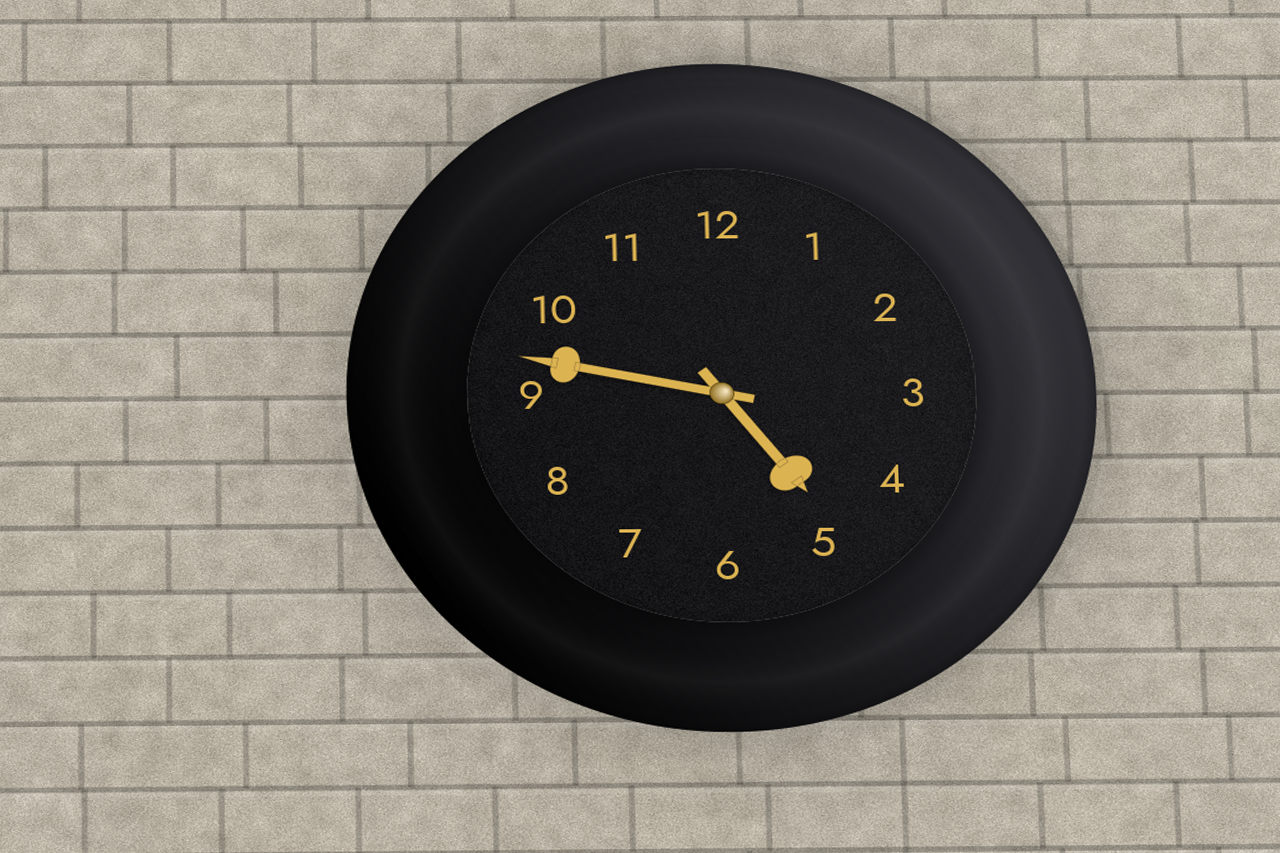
4:47
